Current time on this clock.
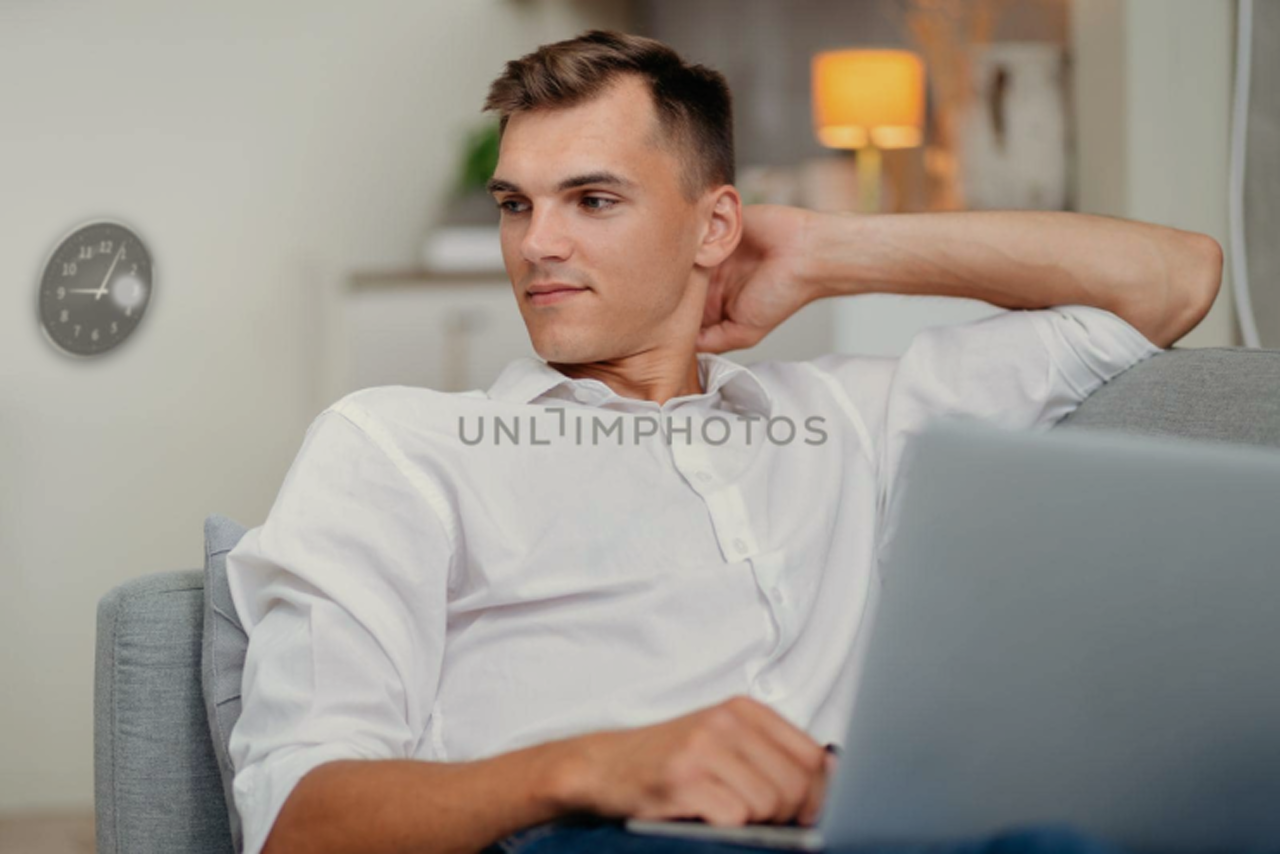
9:04
